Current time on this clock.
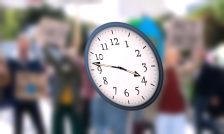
3:47
